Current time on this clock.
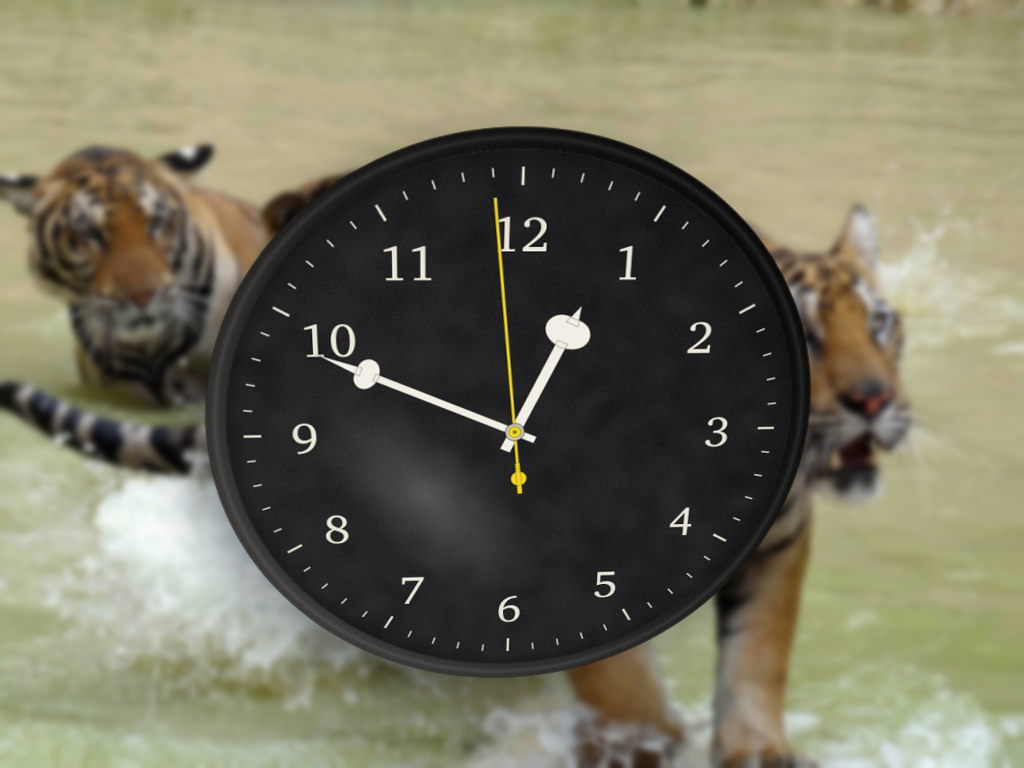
12:48:59
